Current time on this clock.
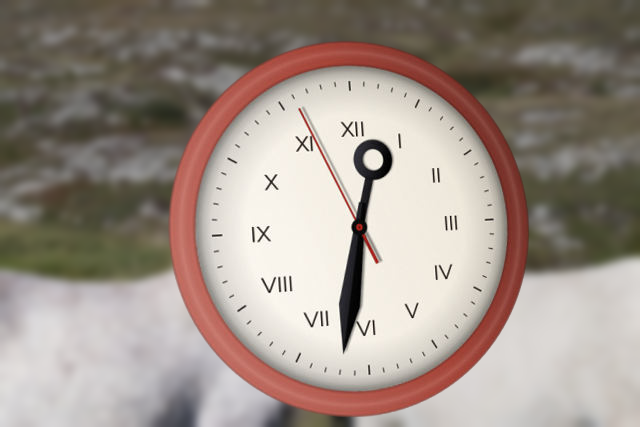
12:31:56
